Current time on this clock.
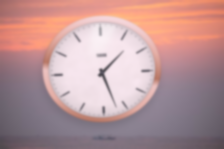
1:27
